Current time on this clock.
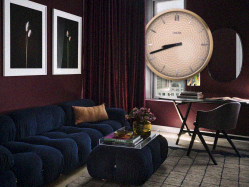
8:42
